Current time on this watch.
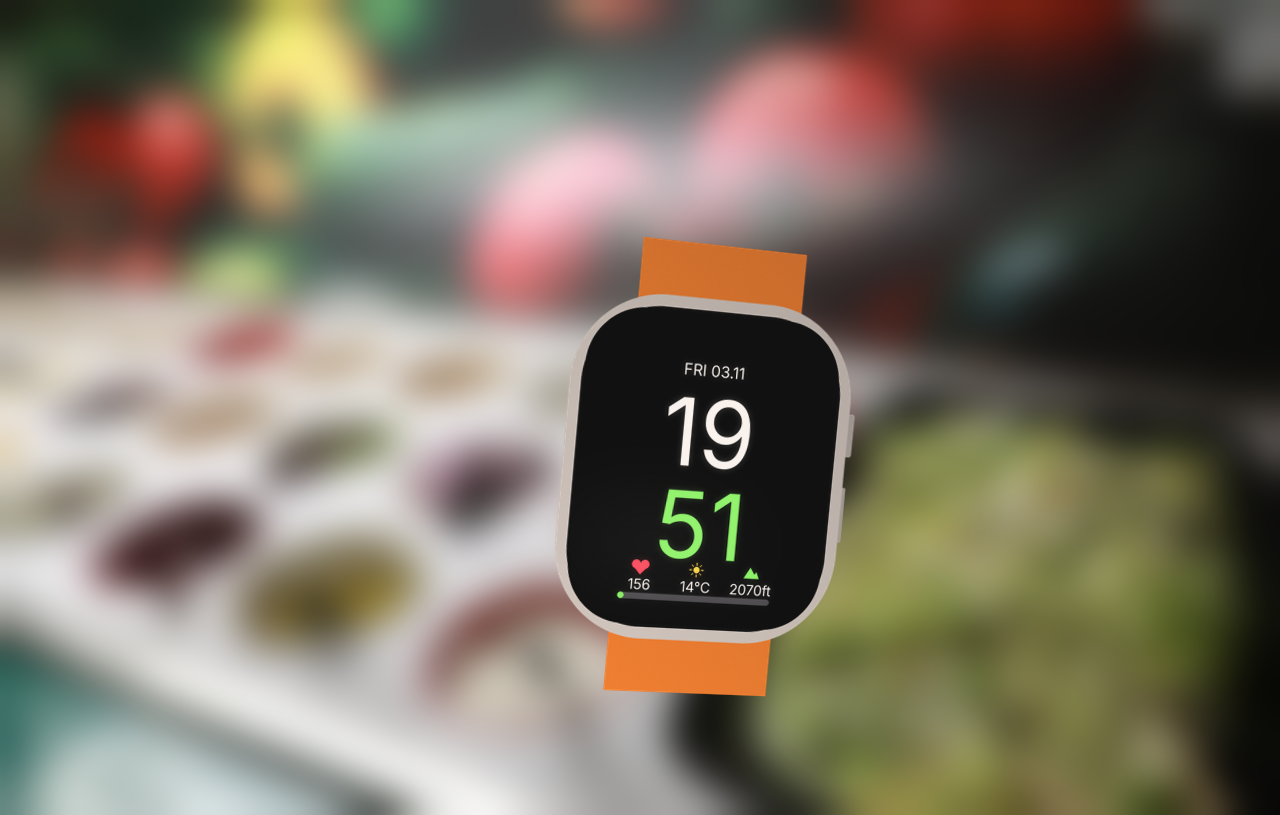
19:51
